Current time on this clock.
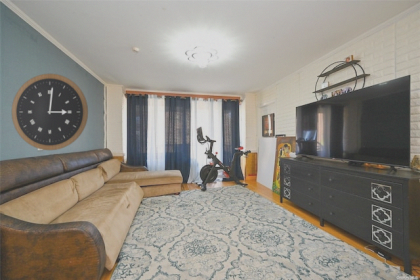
3:01
